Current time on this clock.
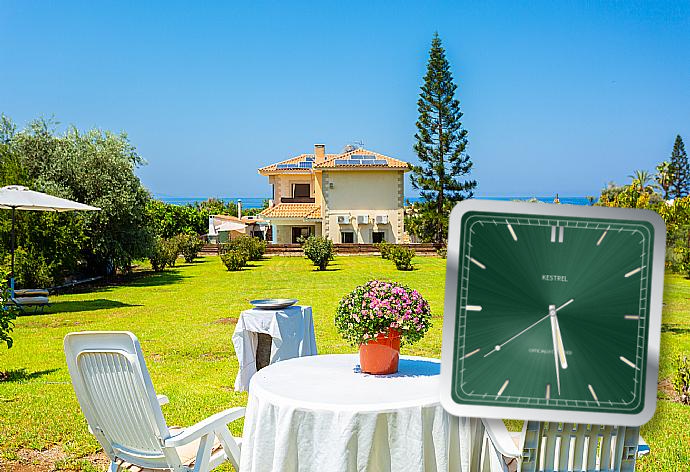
5:28:39
